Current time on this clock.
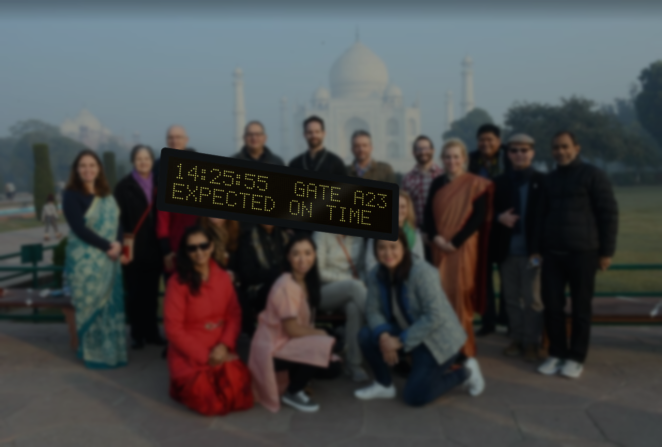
14:25:55
